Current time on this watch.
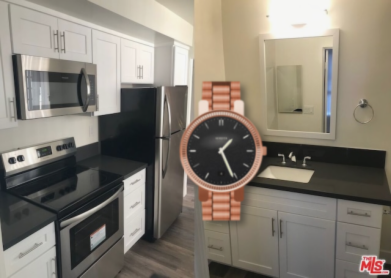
1:26
